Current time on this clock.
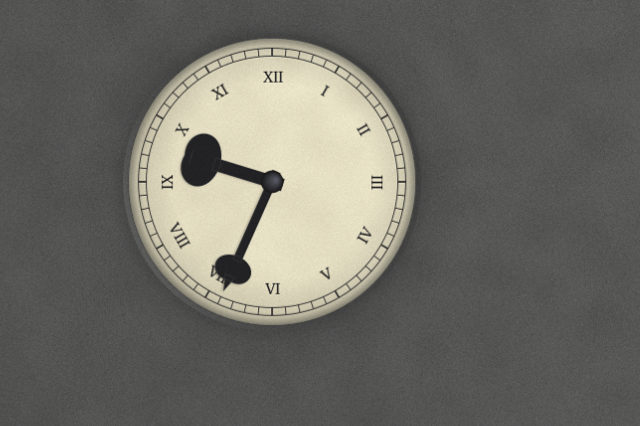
9:34
